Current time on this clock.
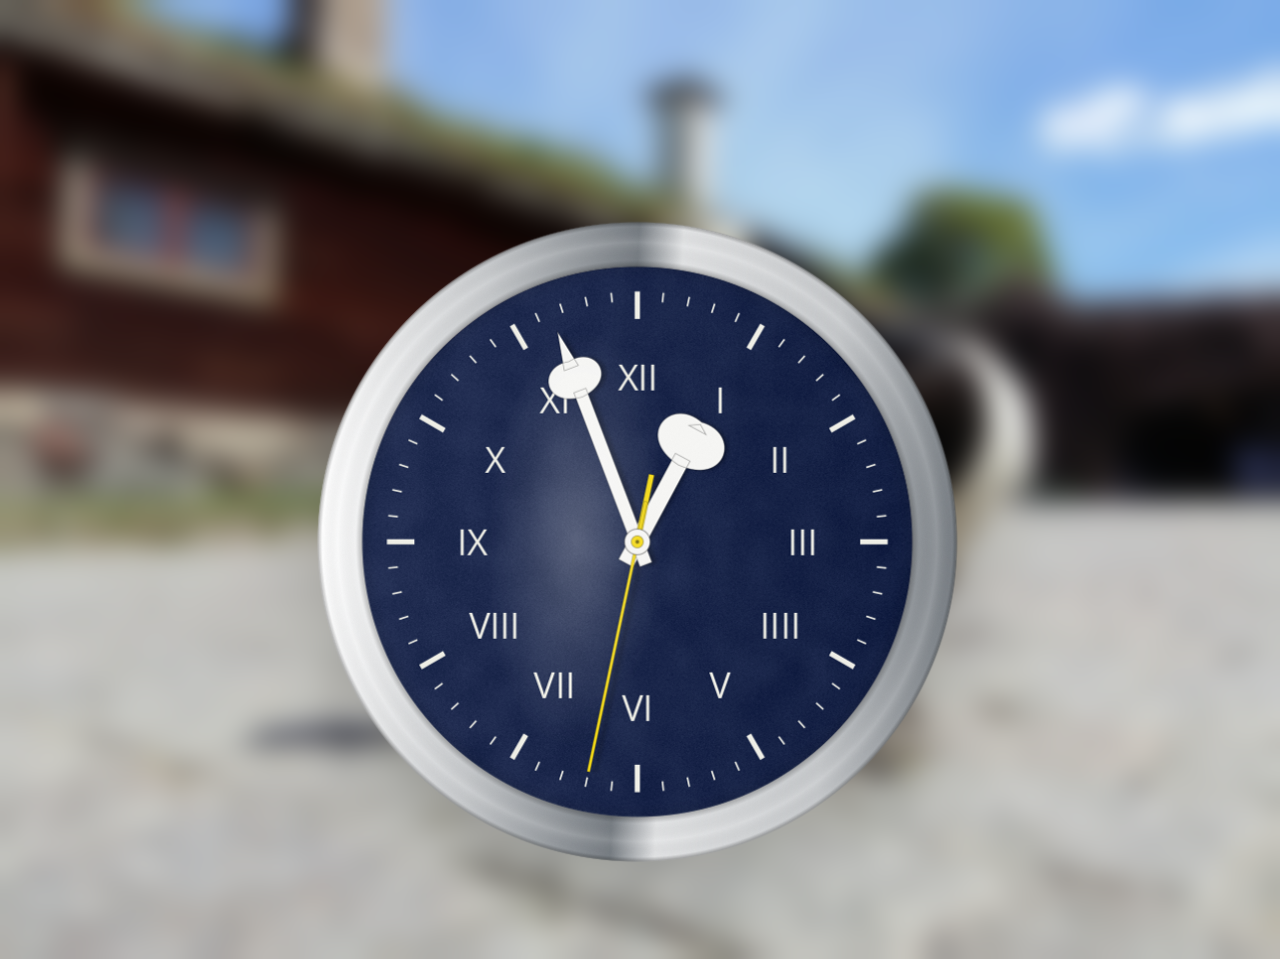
12:56:32
